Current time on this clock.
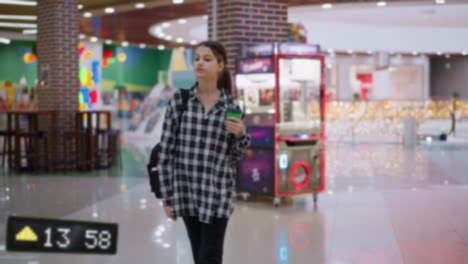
13:58
